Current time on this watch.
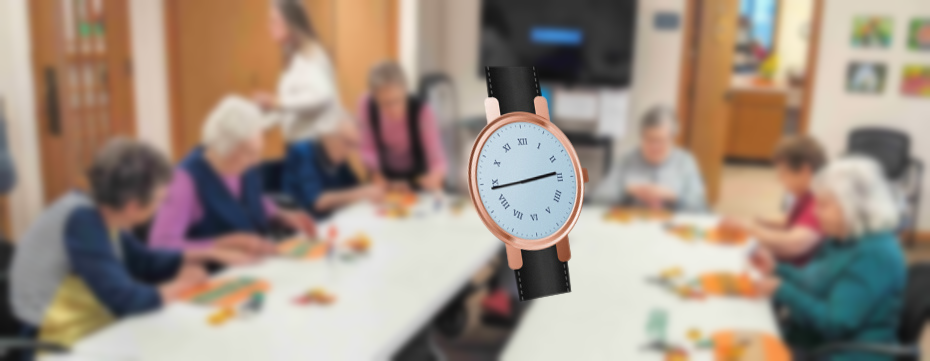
2:44
